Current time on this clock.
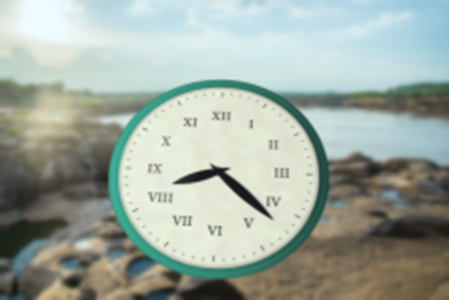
8:22
